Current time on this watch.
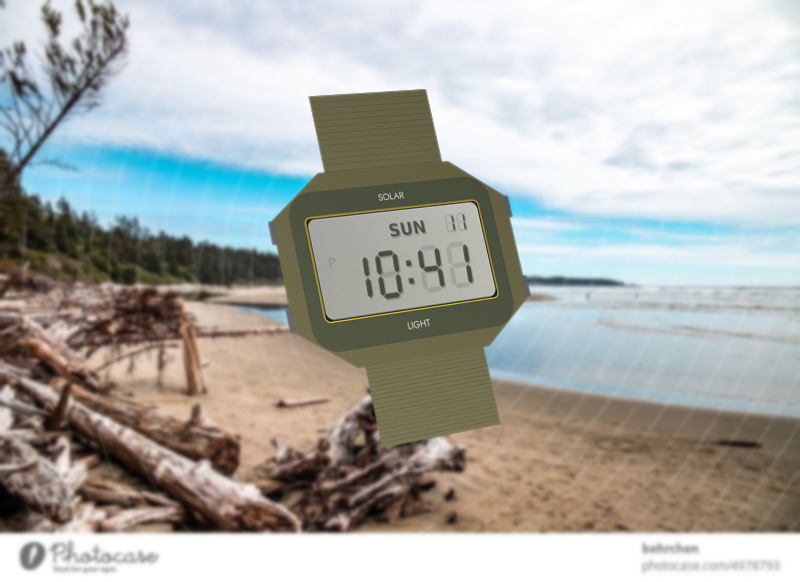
10:41
